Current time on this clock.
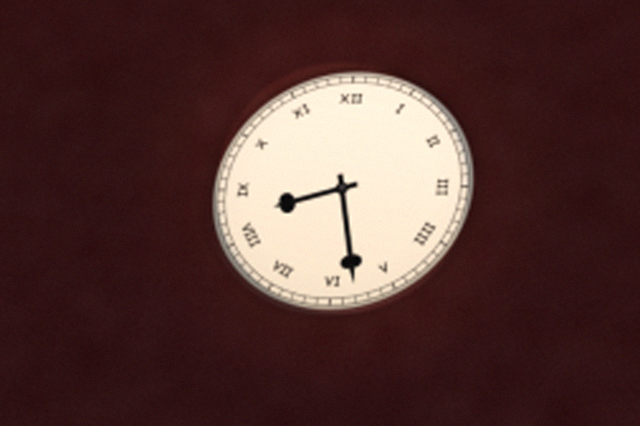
8:28
